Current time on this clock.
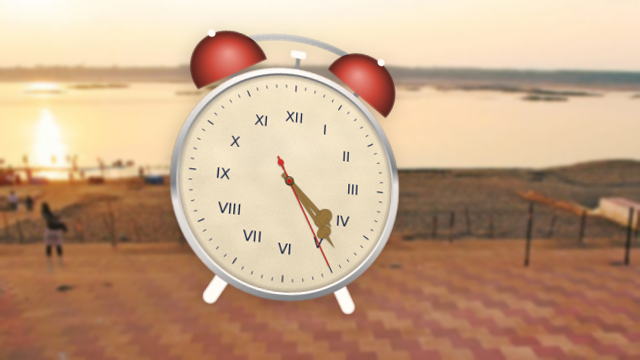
4:23:25
